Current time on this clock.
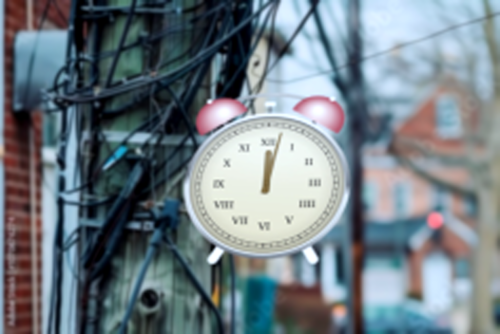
12:02
